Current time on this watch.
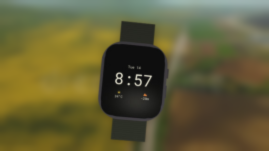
8:57
